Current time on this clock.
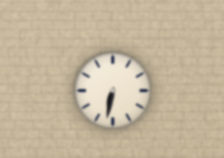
6:32
